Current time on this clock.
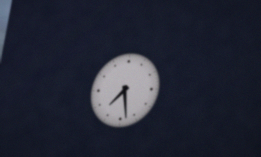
7:28
